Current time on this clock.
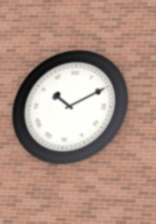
10:10
